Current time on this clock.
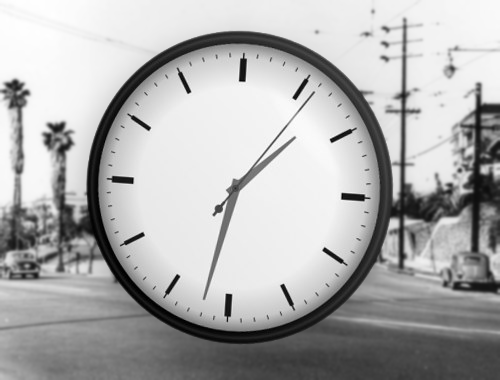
1:32:06
